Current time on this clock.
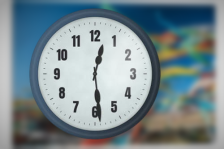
12:29
